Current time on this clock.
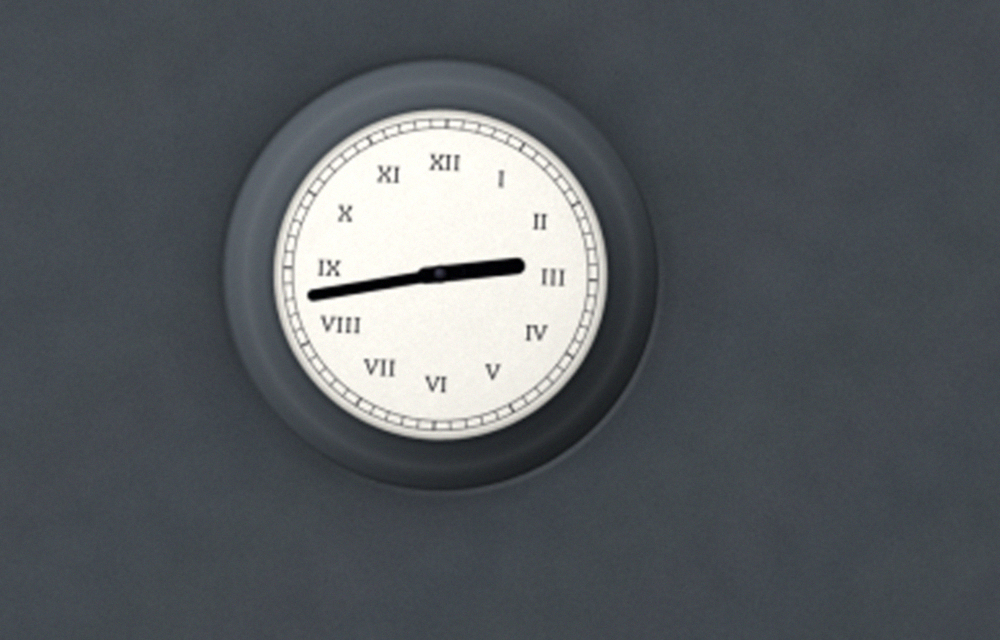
2:43
